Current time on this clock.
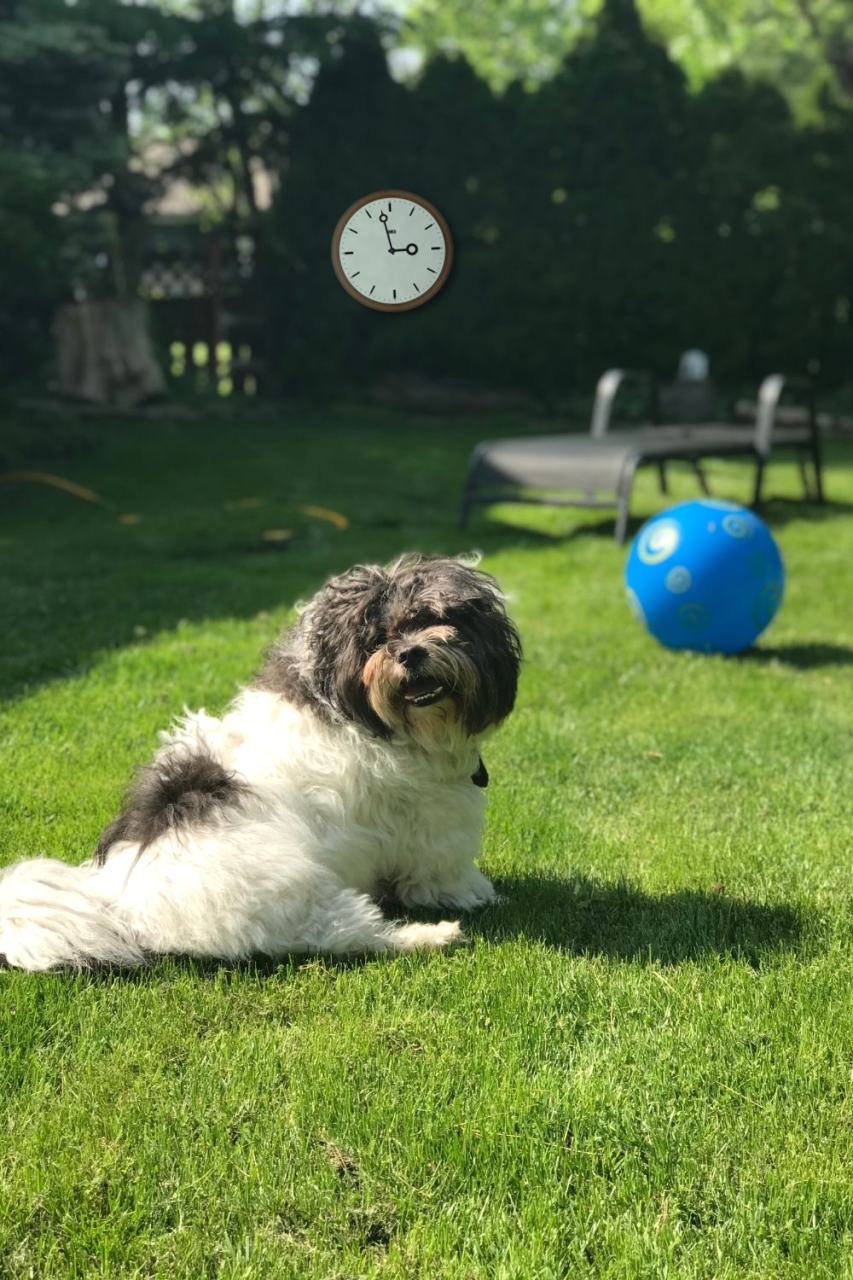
2:58
